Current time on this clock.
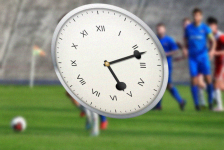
5:12
